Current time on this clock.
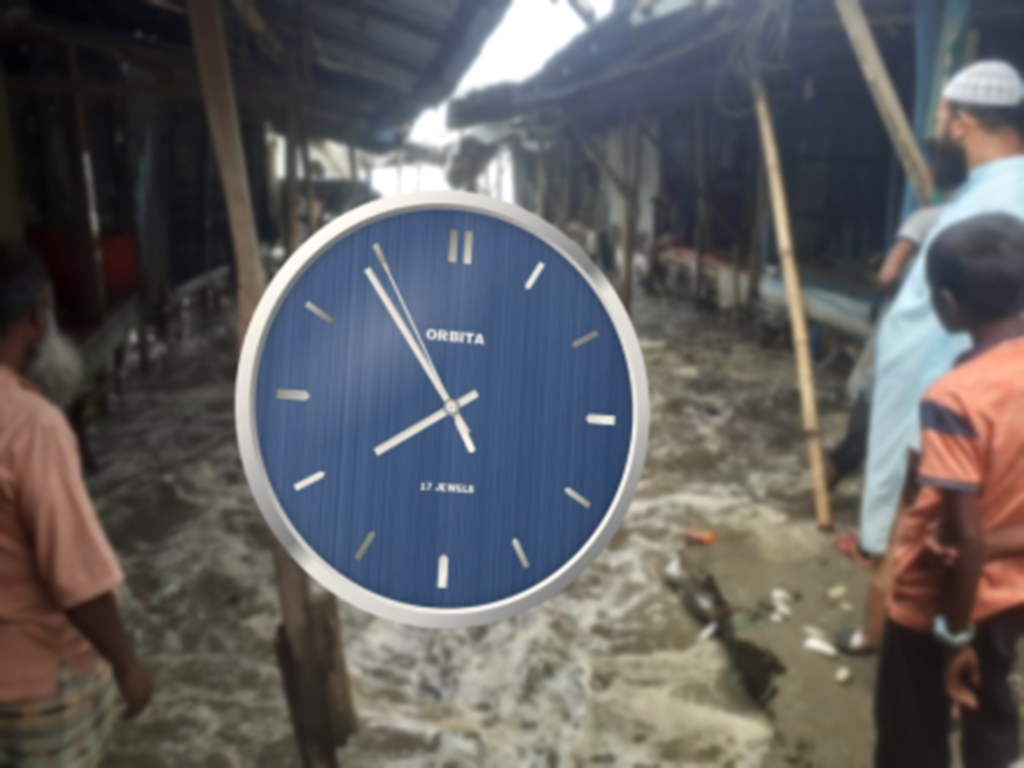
7:53:55
